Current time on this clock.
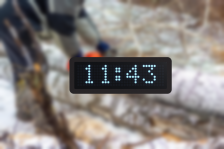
11:43
